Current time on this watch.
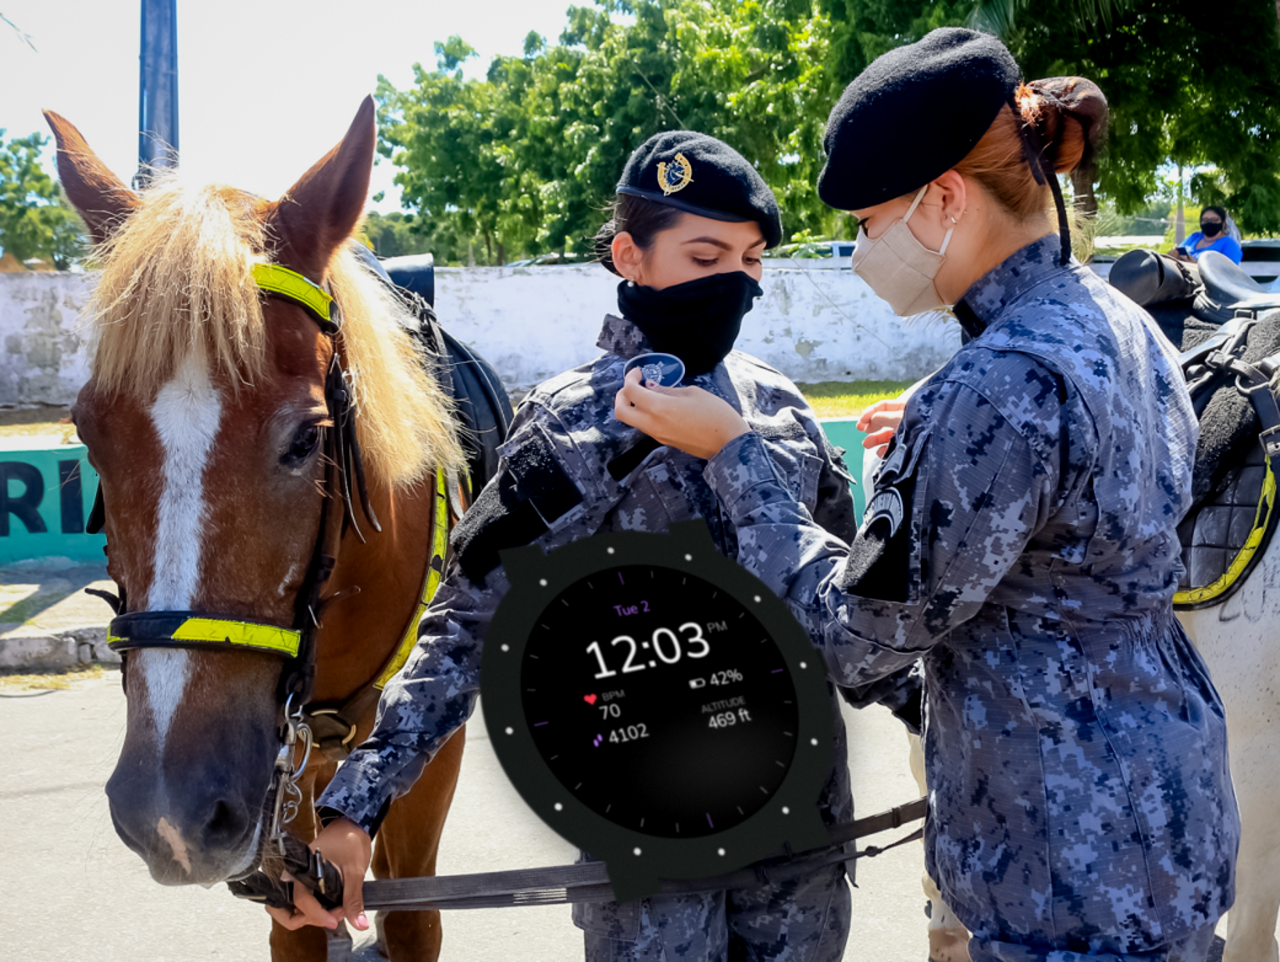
12:03
